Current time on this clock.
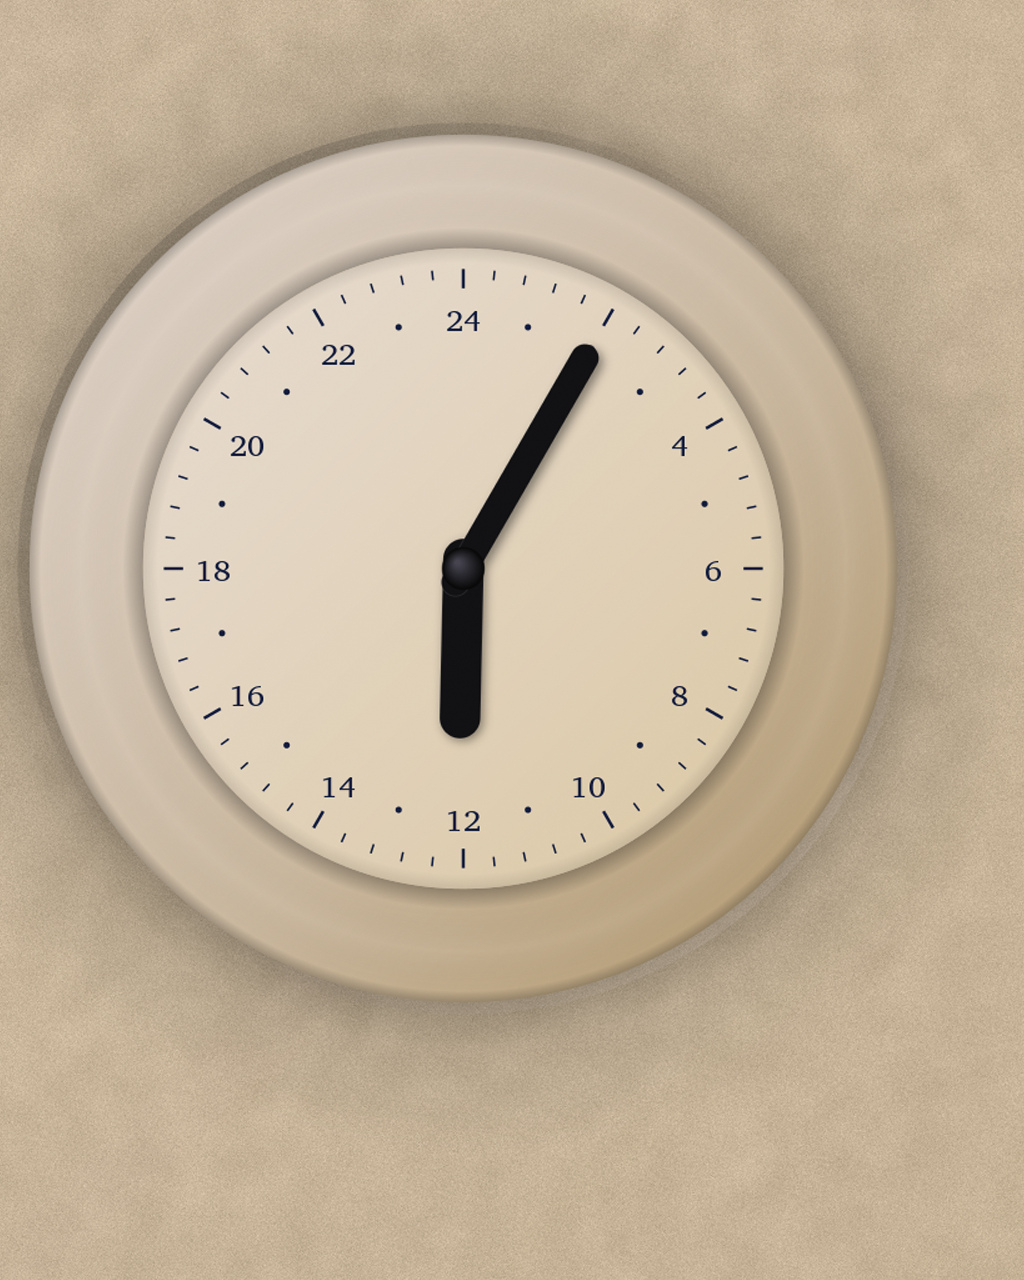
12:05
